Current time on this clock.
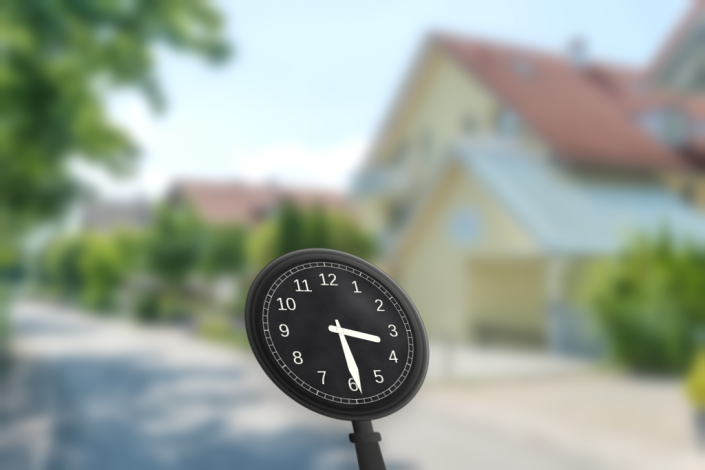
3:29
